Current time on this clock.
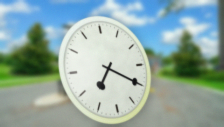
7:20
